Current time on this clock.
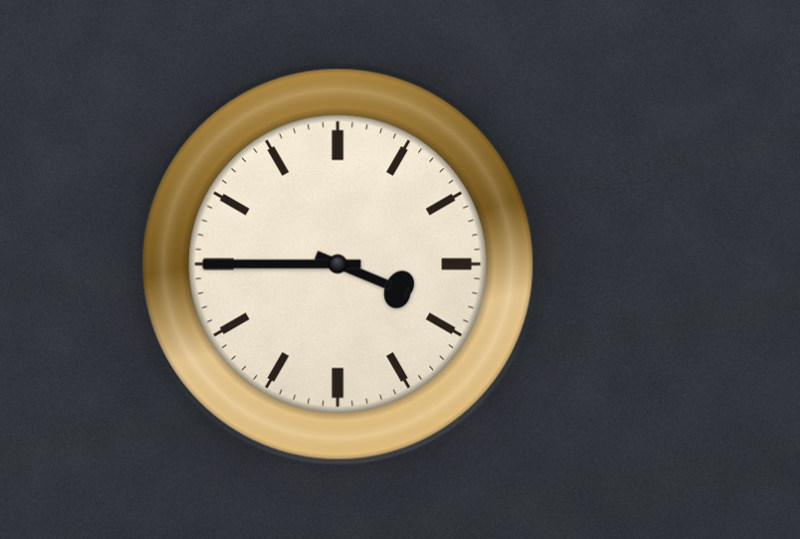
3:45
